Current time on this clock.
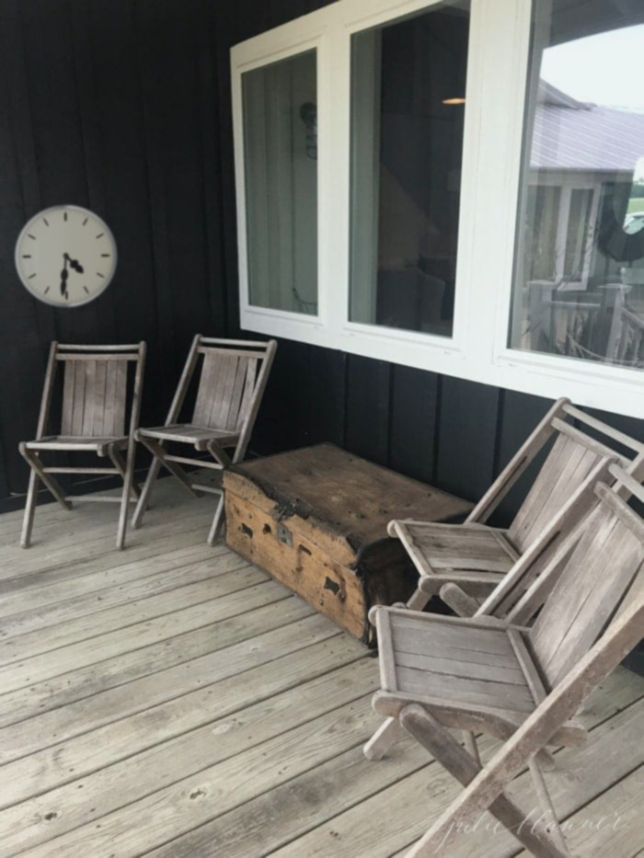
4:31
